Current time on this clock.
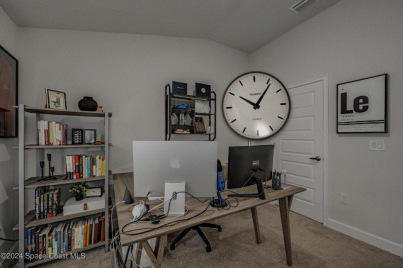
10:06
